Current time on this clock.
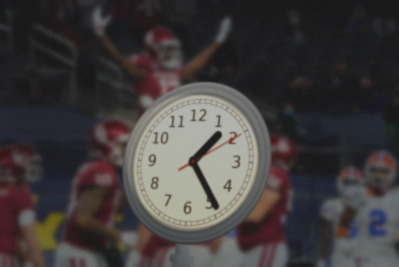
1:24:10
